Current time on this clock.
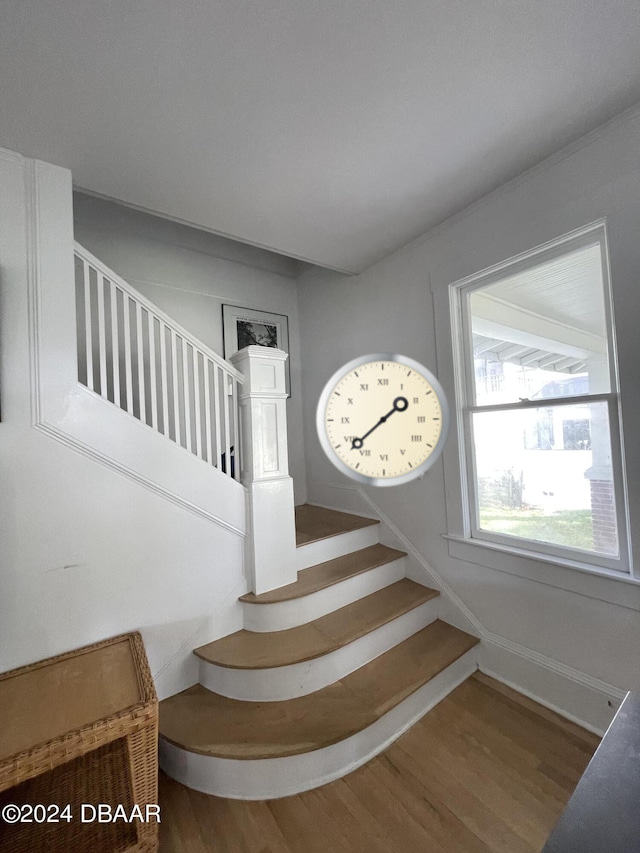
1:38
